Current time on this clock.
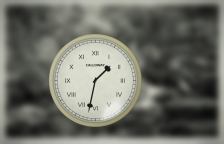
1:32
